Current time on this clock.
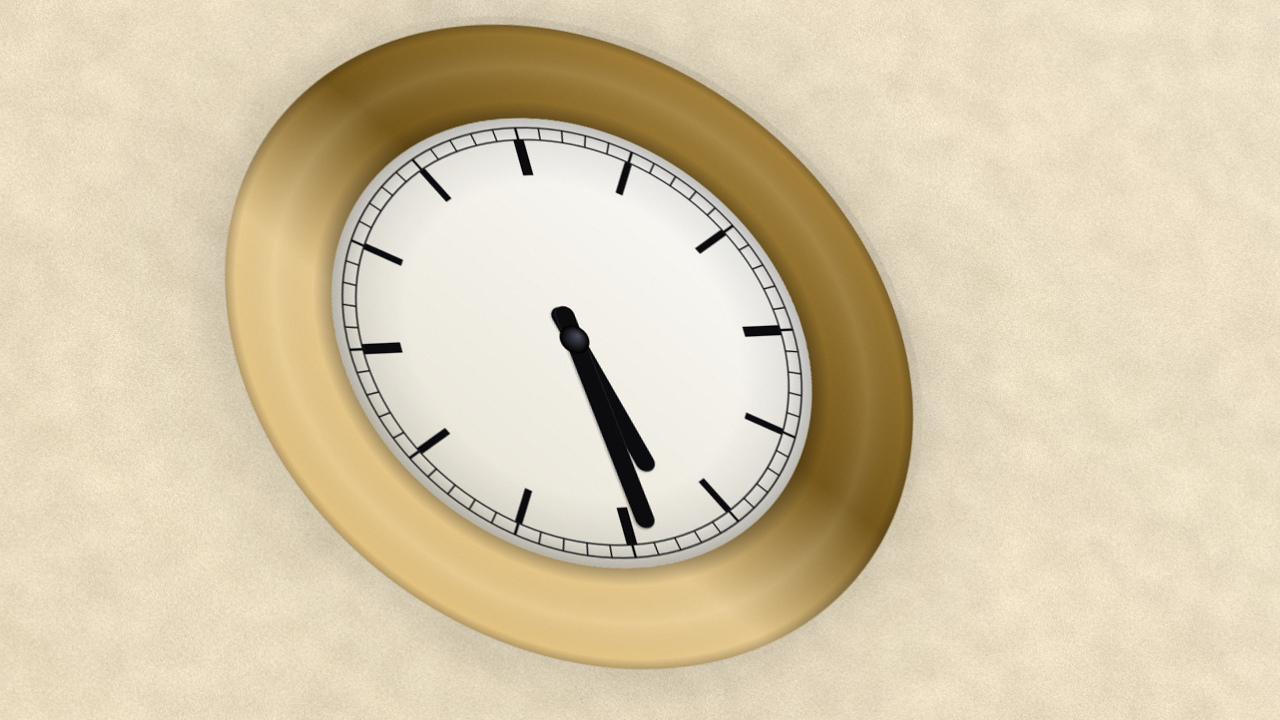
5:29
